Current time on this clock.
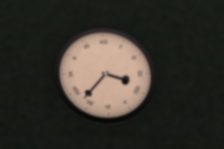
3:37
